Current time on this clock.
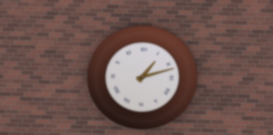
1:12
